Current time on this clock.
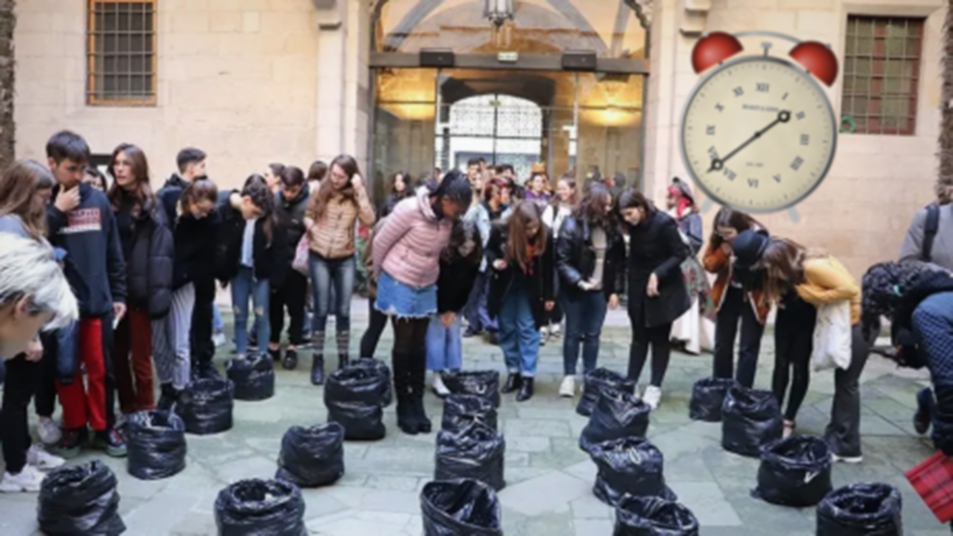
1:38
